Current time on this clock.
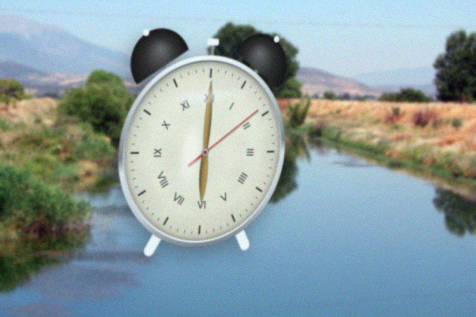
6:00:09
